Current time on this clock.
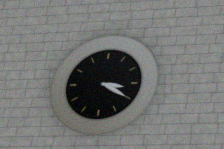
3:20
